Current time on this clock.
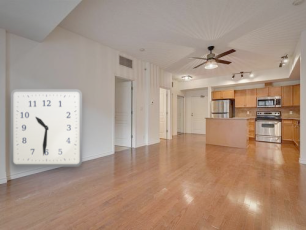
10:31
